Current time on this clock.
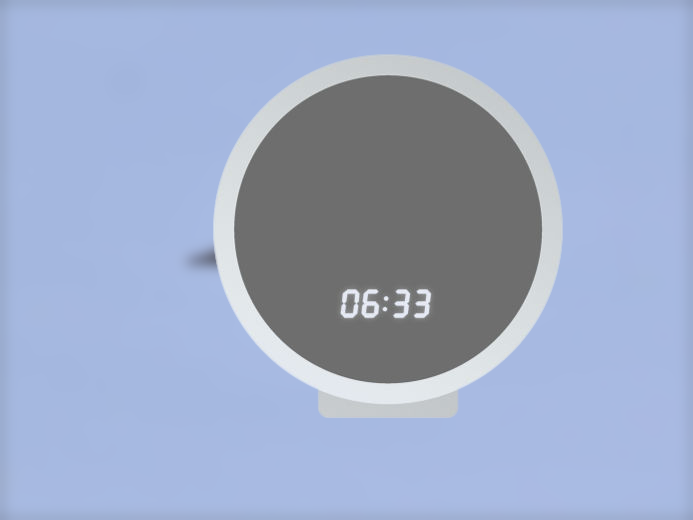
6:33
